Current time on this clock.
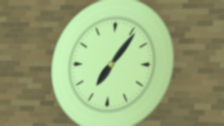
7:06
